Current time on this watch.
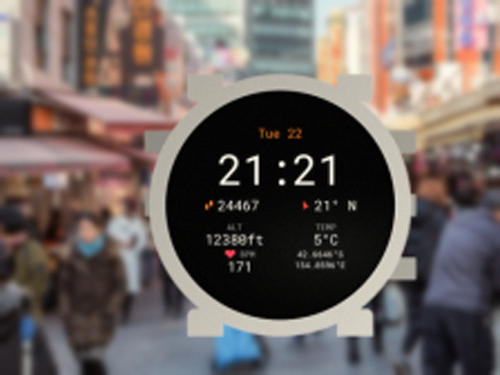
21:21
